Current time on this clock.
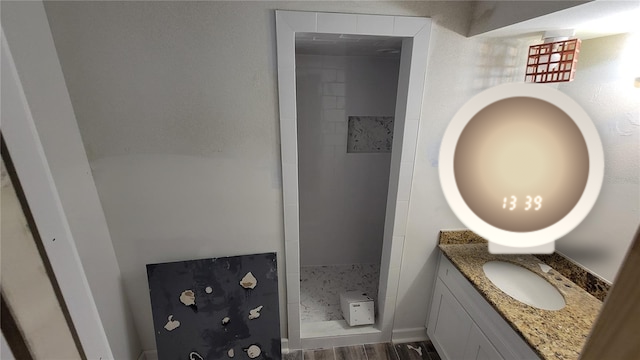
13:39
